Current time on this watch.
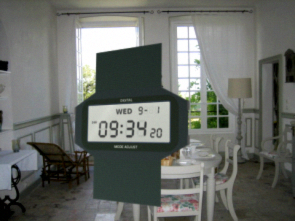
9:34
